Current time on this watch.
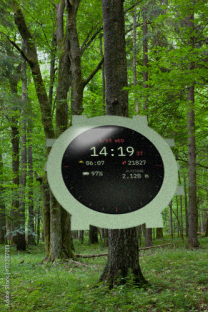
14:19
